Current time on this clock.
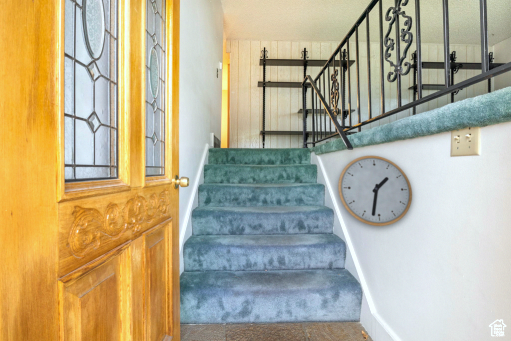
1:32
